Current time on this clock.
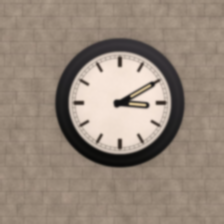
3:10
